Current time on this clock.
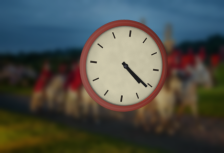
4:21
